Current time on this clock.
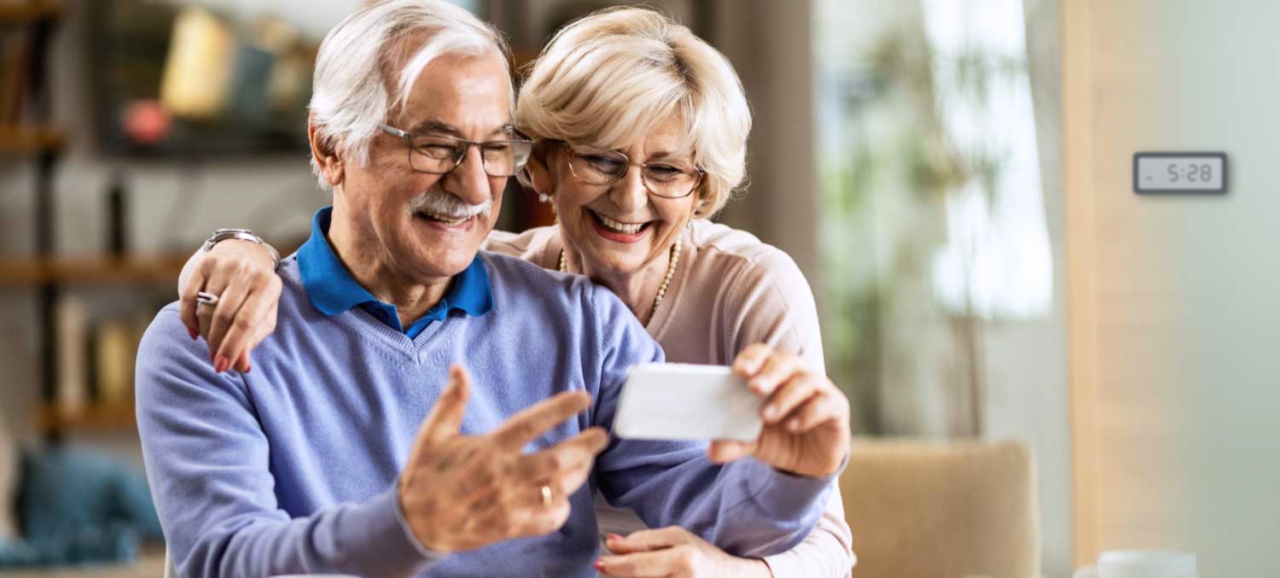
5:28
